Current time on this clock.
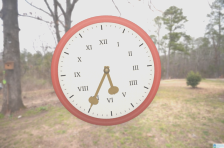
5:35
